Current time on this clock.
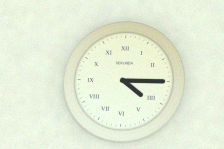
4:15
